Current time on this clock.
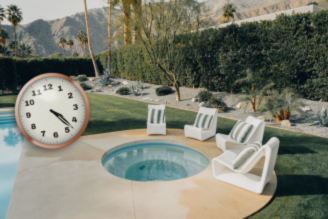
4:23
